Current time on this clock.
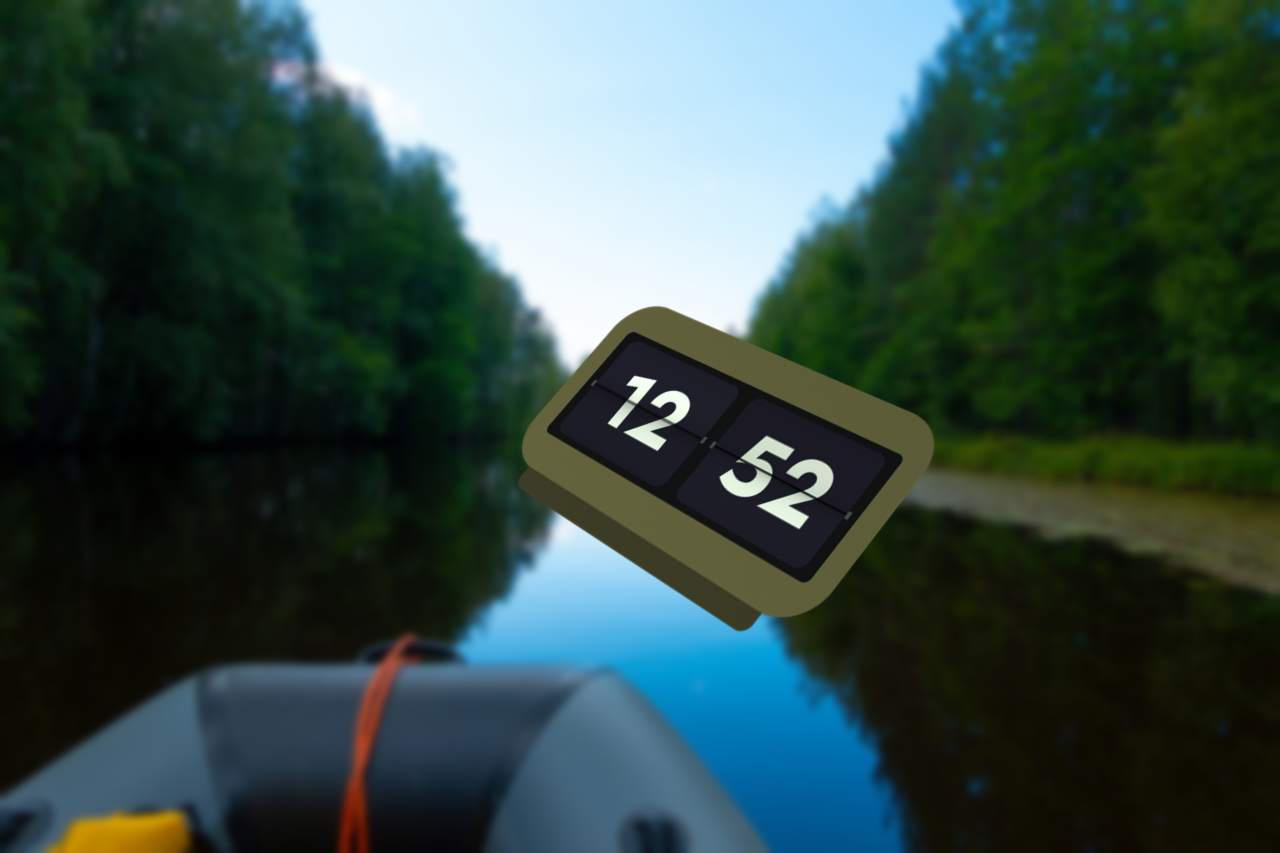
12:52
